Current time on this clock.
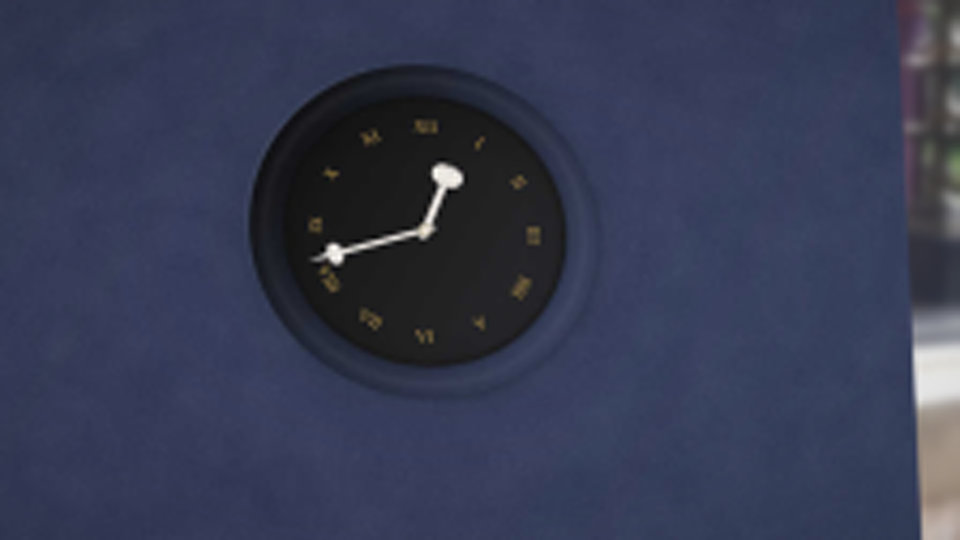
12:42
